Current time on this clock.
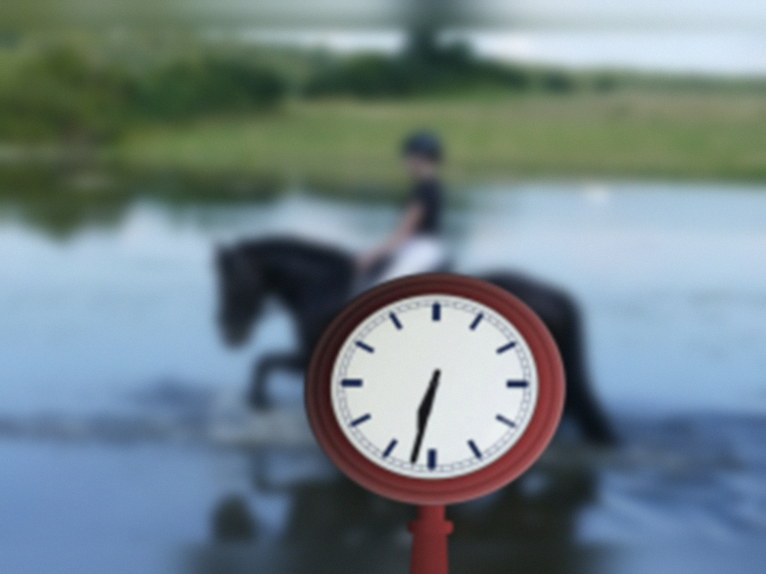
6:32
